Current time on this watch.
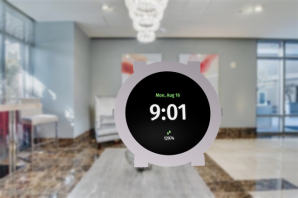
9:01
